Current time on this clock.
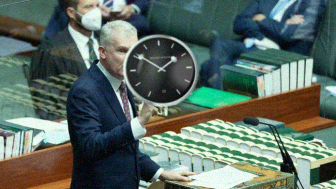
1:51
